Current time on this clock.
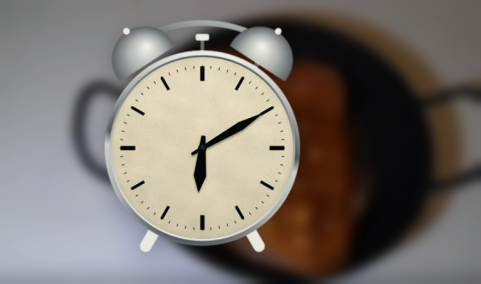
6:10
